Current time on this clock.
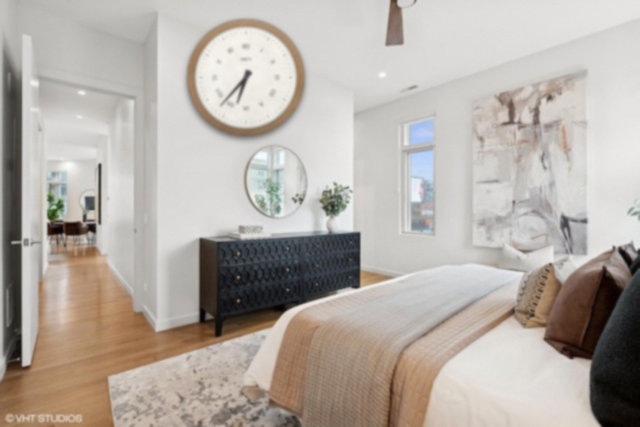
6:37
